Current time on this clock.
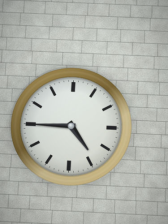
4:45
